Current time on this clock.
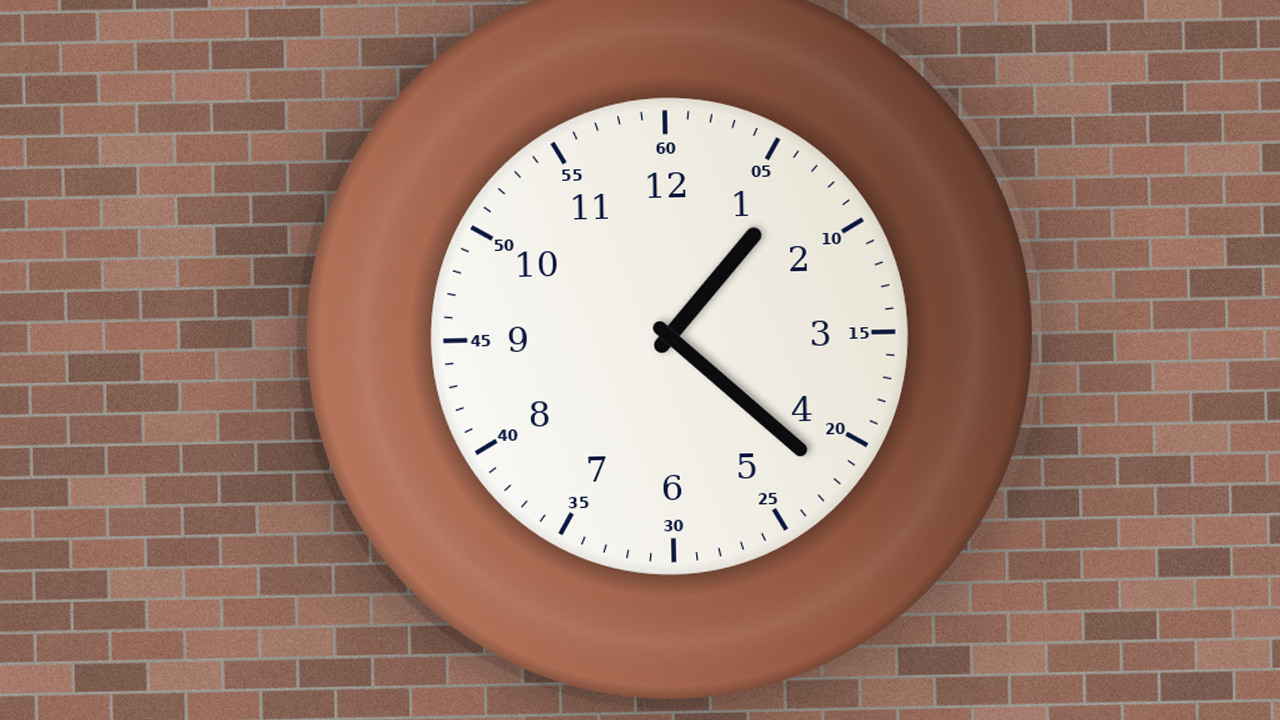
1:22
